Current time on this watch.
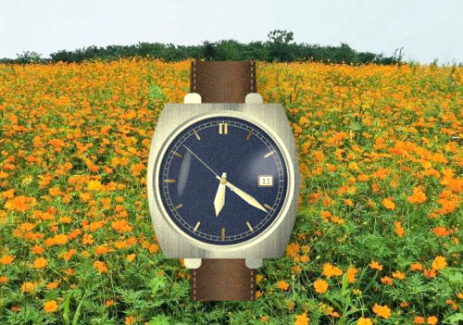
6:20:52
